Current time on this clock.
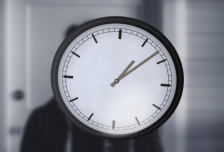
1:08
